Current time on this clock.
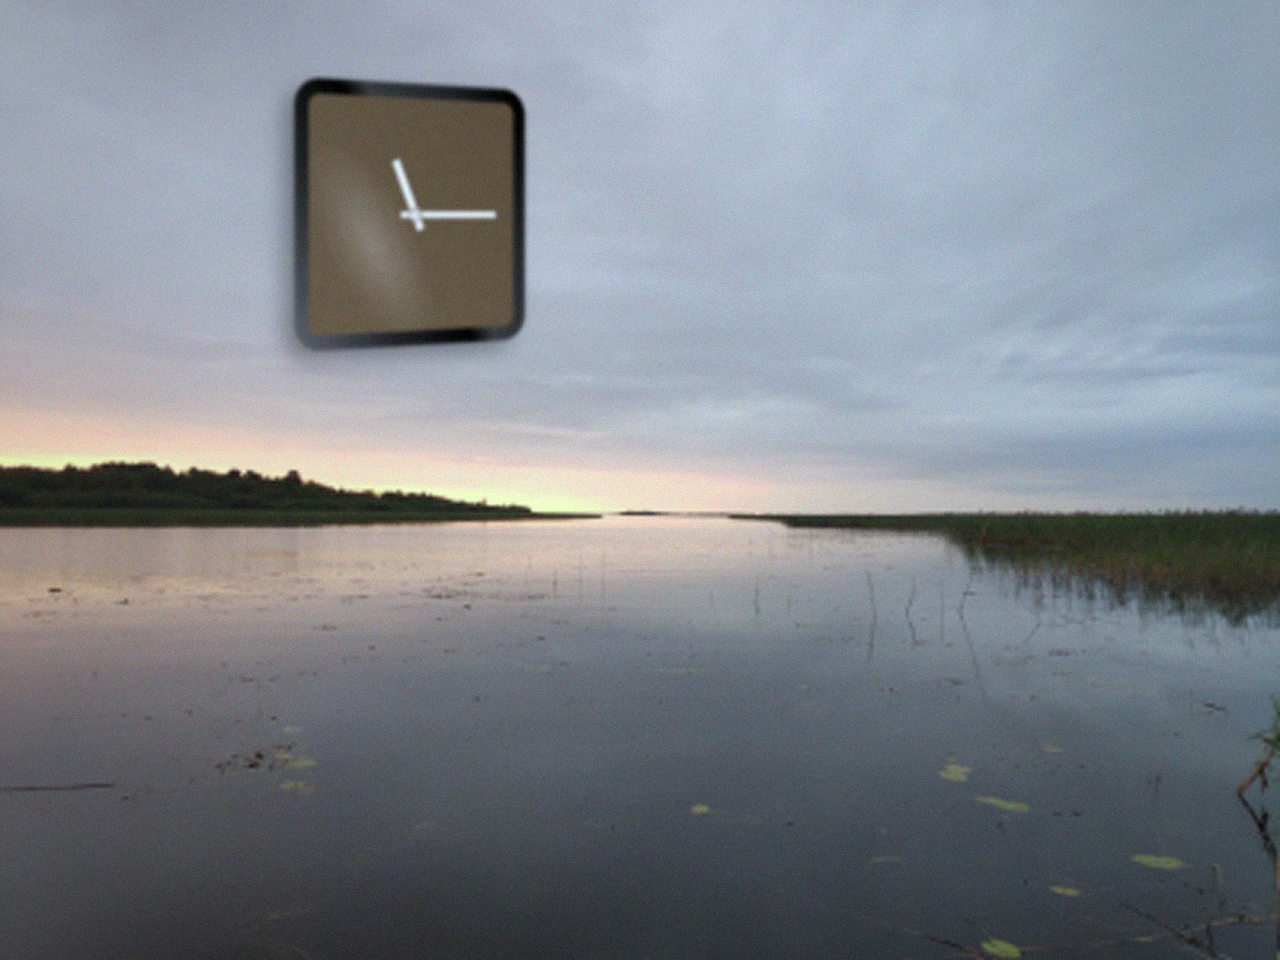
11:15
